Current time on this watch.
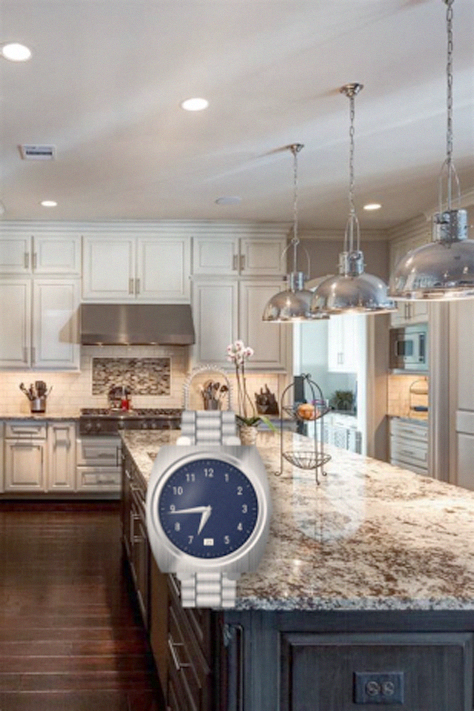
6:44
